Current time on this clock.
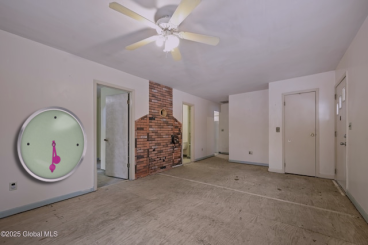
5:30
